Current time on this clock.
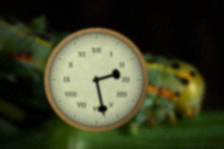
2:28
